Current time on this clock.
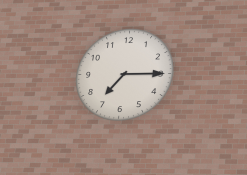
7:15
